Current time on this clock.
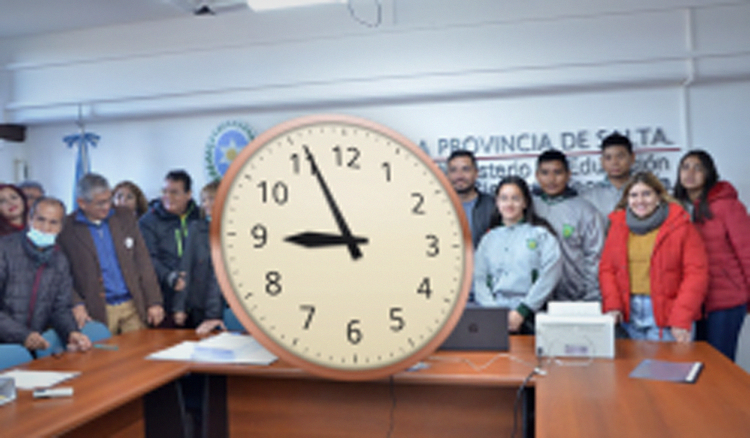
8:56
